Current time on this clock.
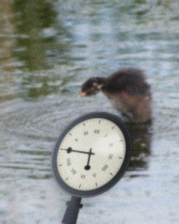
5:45
